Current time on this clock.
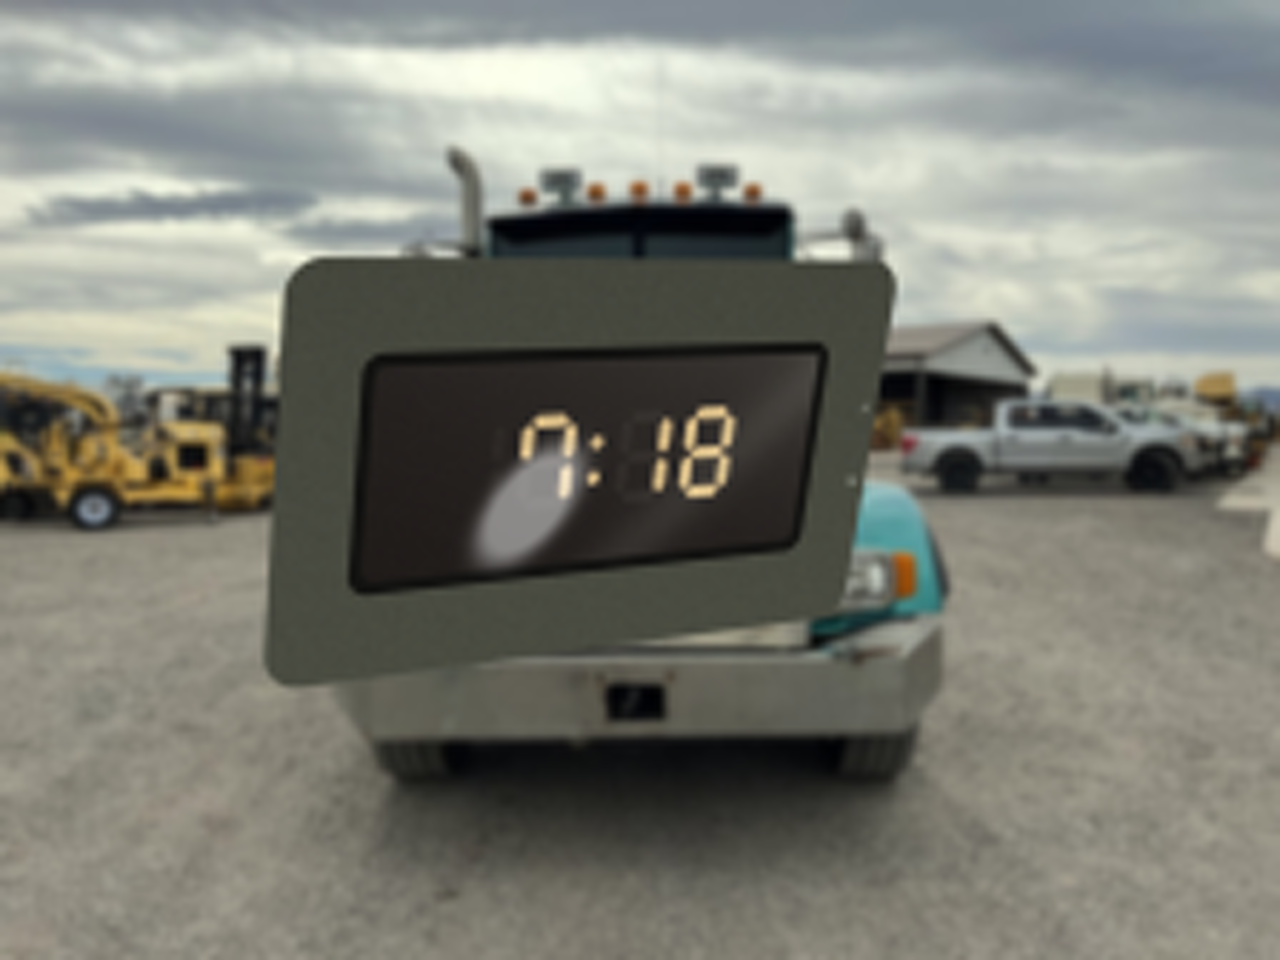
7:18
